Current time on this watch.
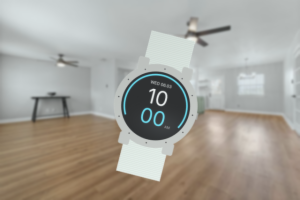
10:00
